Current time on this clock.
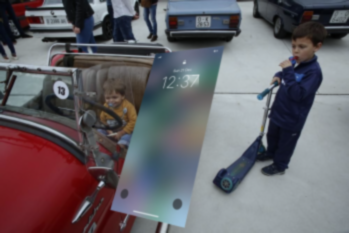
12:37
